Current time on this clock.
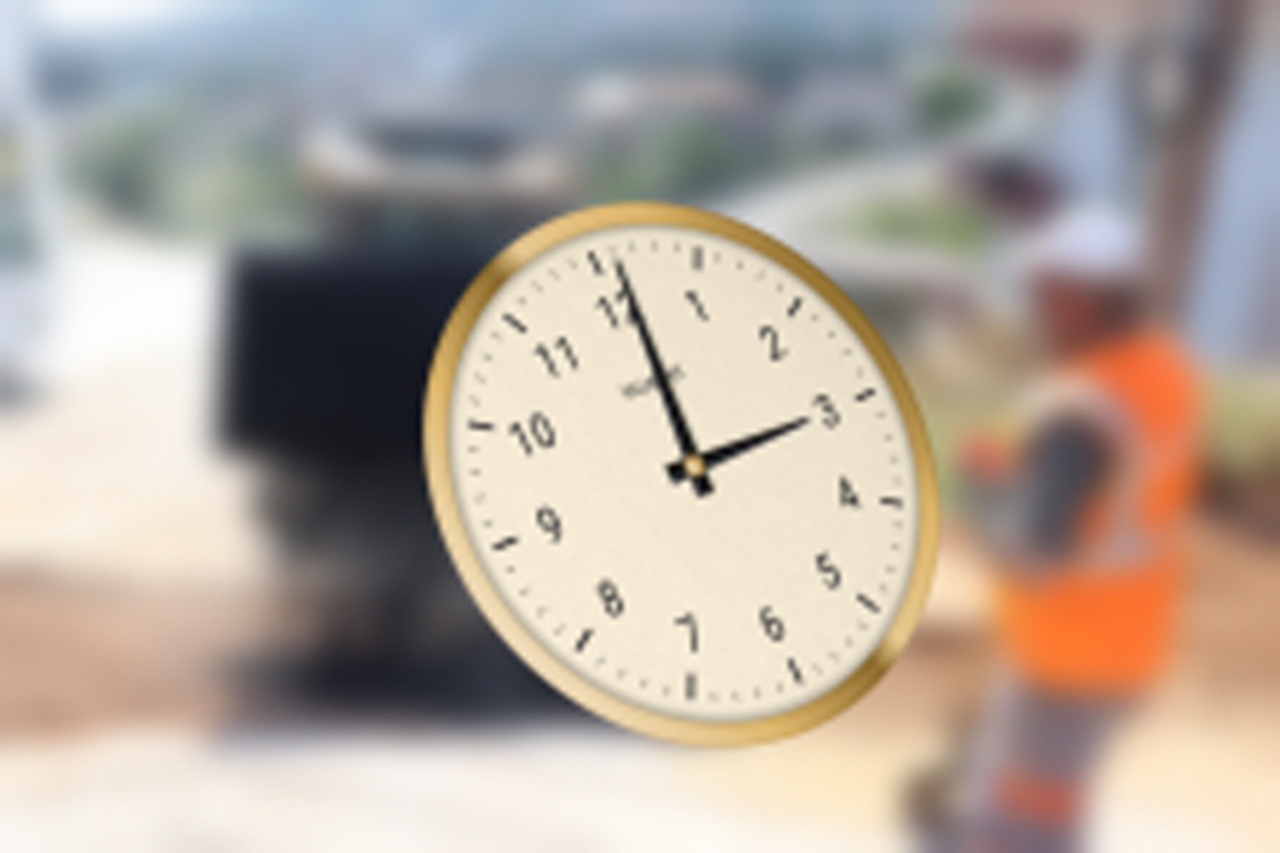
3:01
